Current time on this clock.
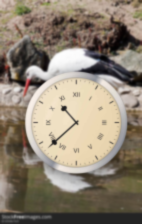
10:38
